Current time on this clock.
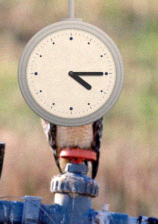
4:15
